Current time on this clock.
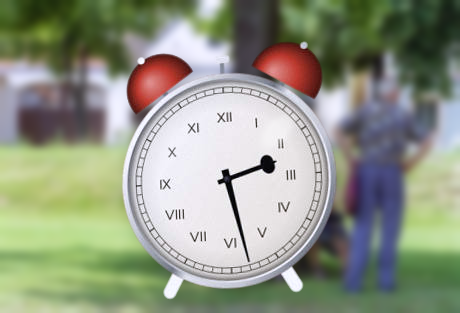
2:28
